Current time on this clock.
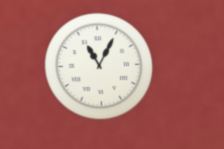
11:05
